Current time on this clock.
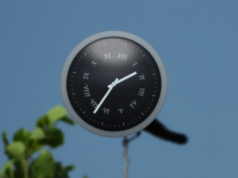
1:33
